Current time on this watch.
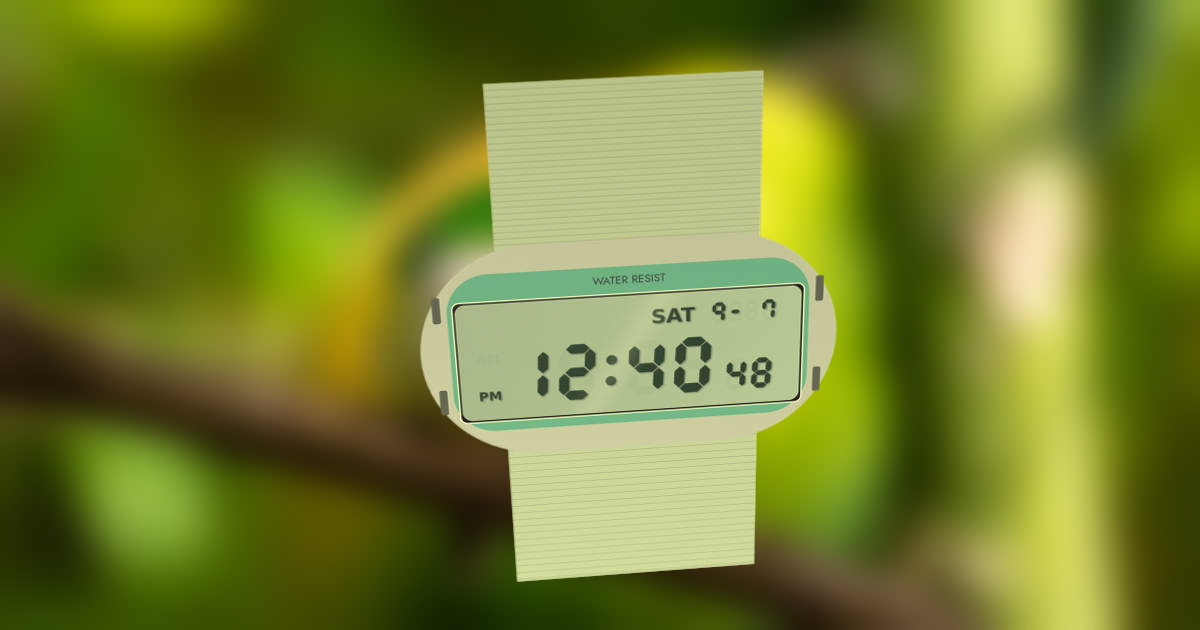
12:40:48
